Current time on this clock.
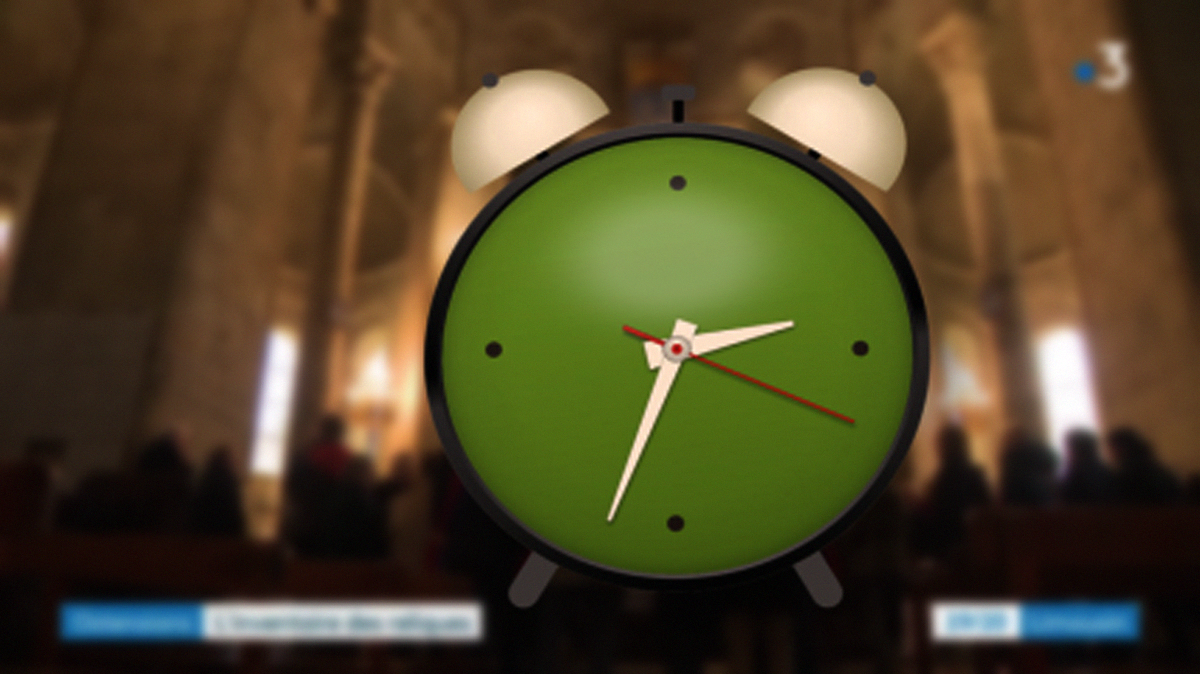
2:33:19
